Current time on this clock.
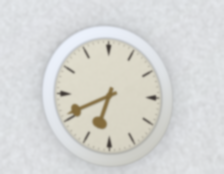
6:41
